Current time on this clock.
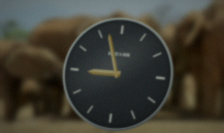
8:57
